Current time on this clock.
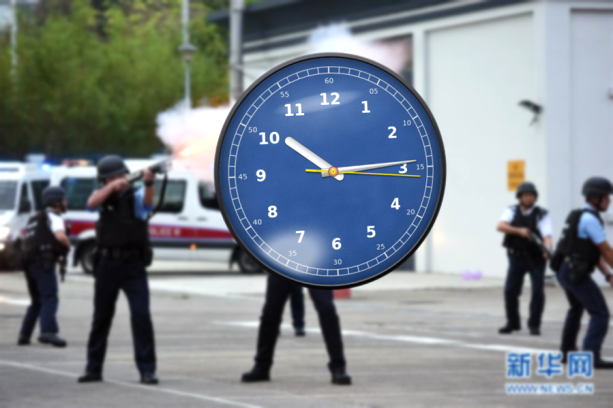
10:14:16
